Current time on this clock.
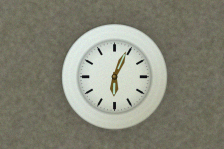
6:04
